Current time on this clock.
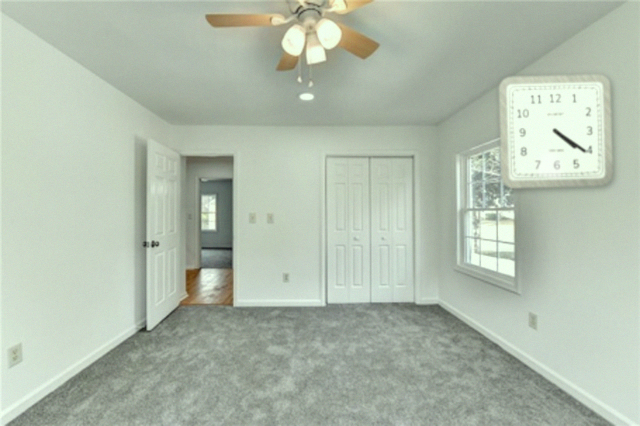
4:21
